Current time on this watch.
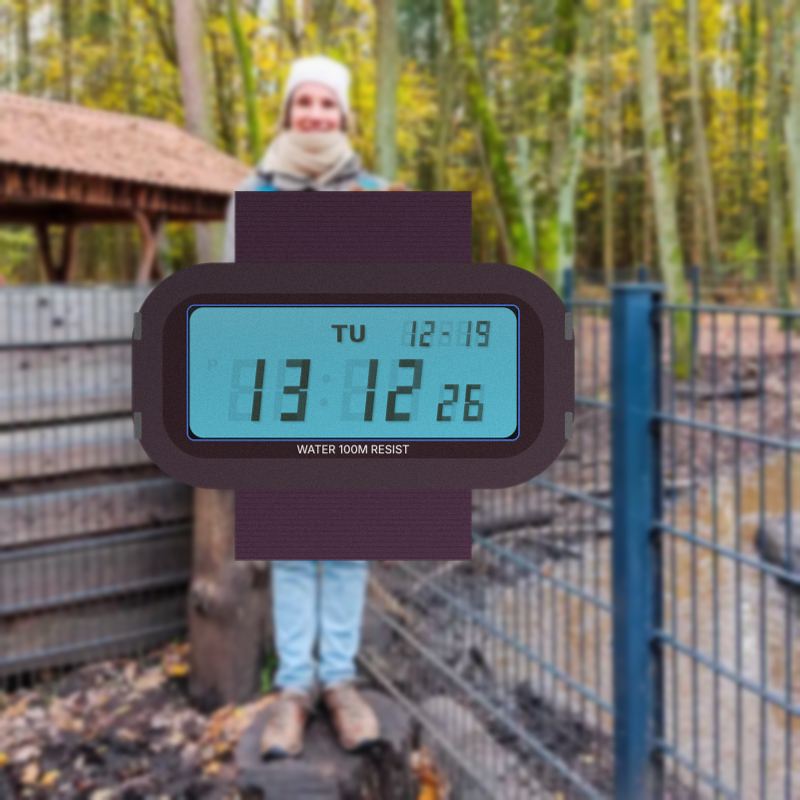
13:12:26
